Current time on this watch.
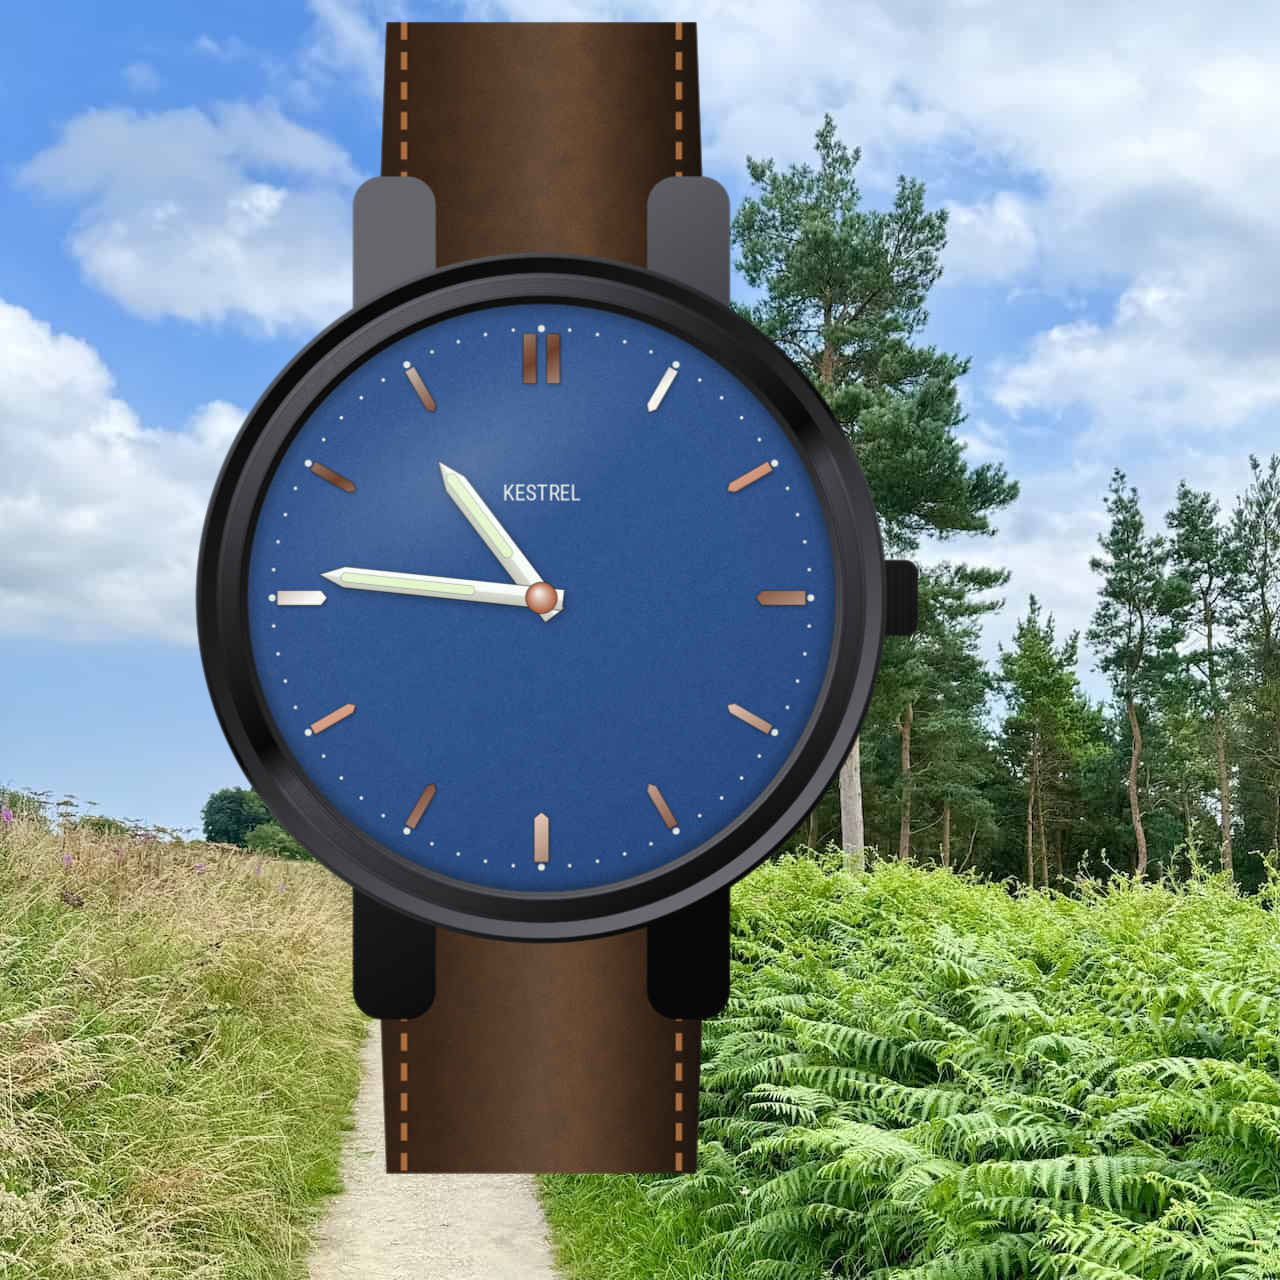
10:46
